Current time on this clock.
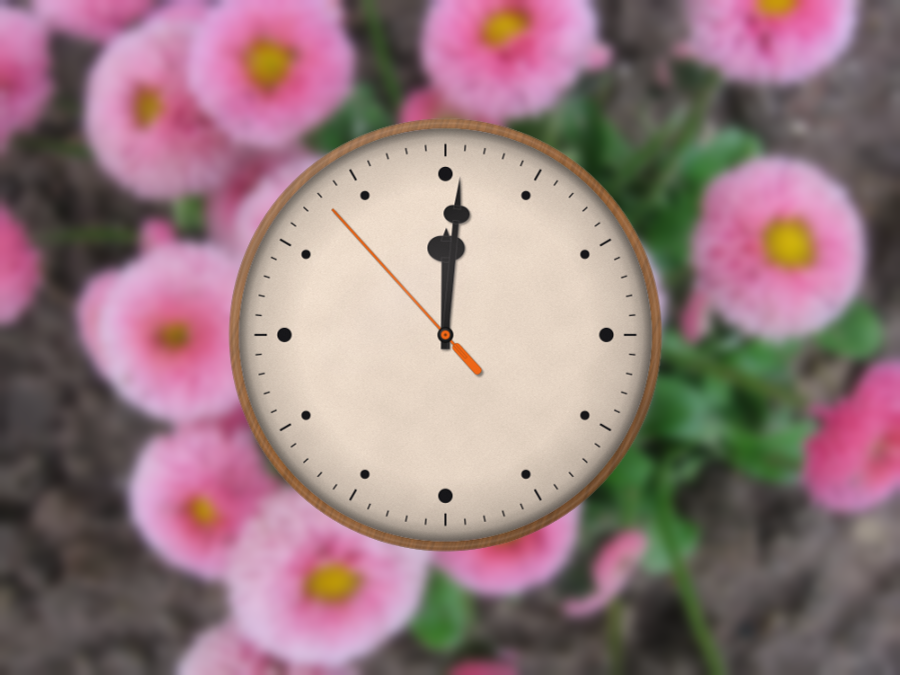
12:00:53
